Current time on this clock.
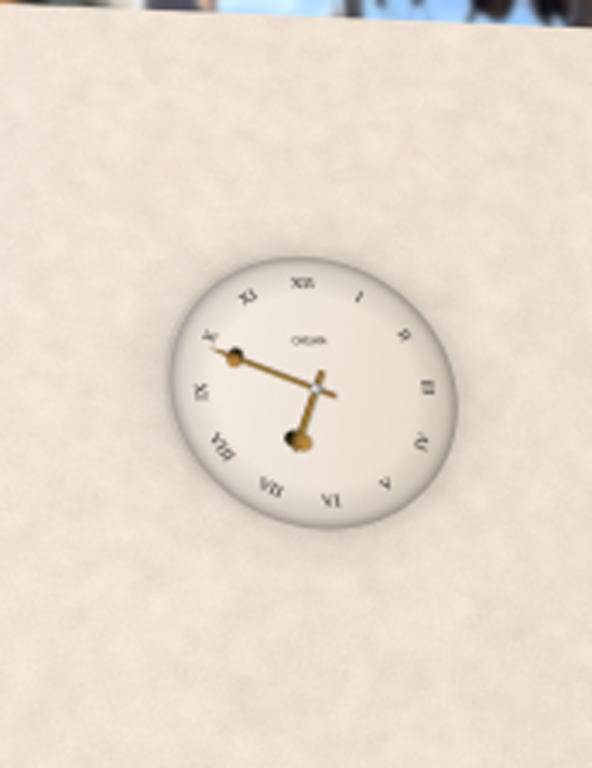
6:49
